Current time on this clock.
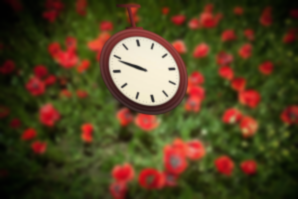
9:49
